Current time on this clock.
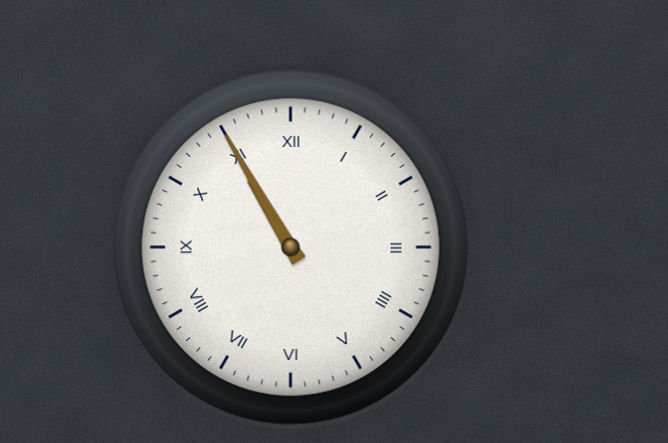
10:55
